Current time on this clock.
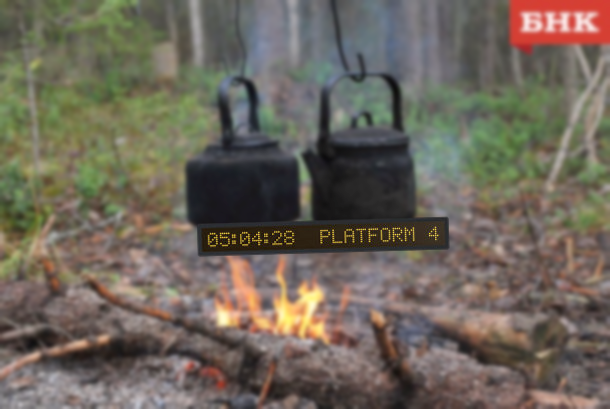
5:04:28
